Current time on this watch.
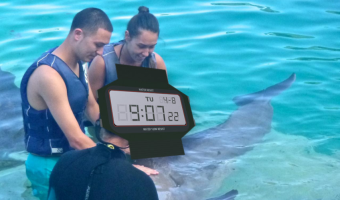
9:07:22
